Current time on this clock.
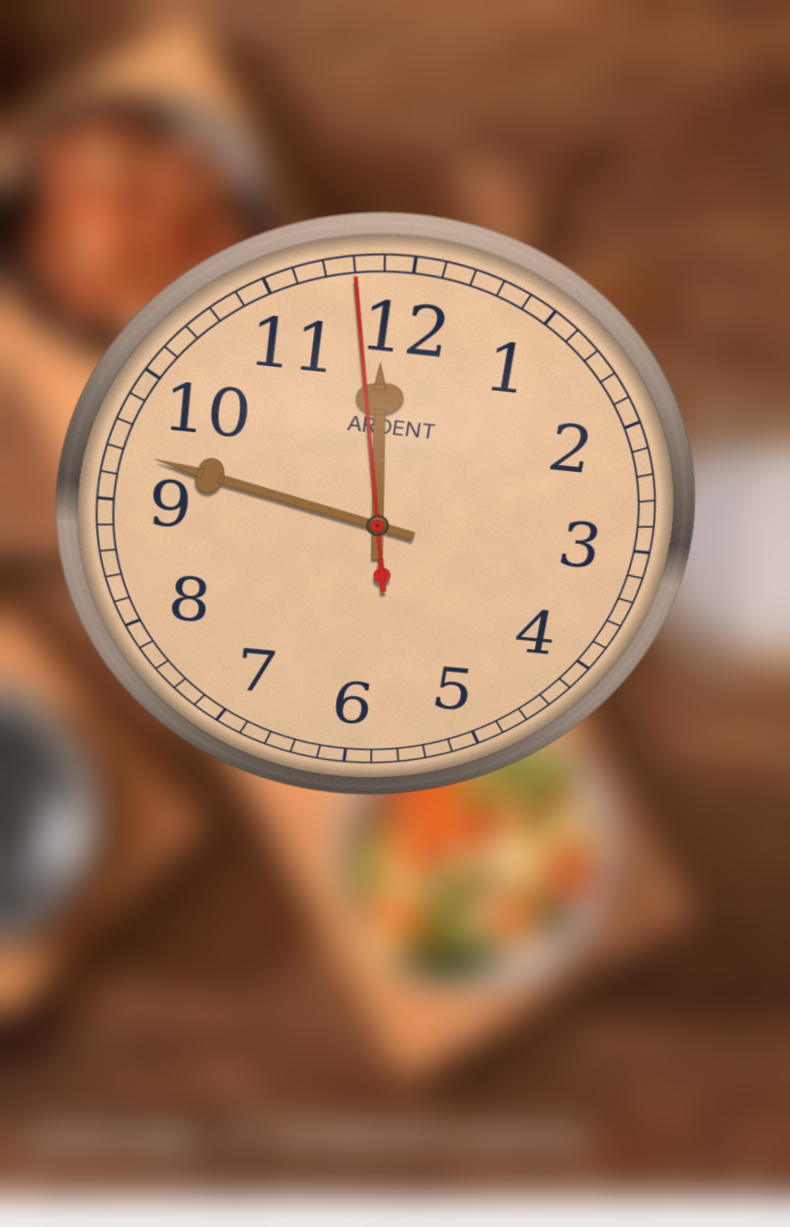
11:46:58
